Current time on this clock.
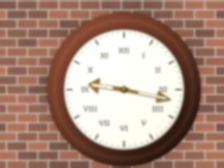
9:17
